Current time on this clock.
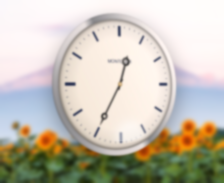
12:35
